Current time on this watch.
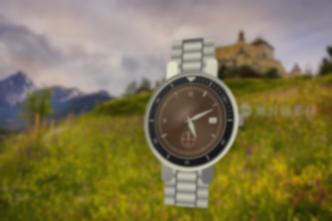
5:11
